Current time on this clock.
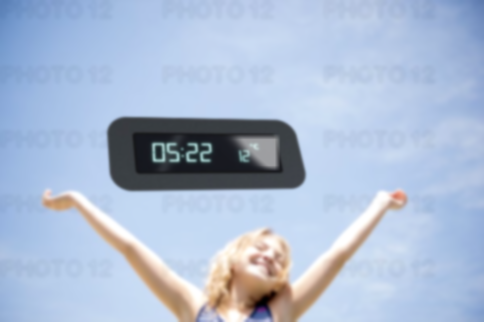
5:22
